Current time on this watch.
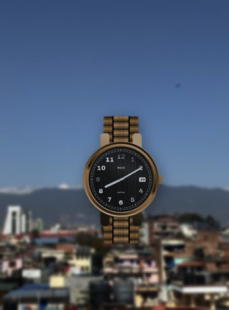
8:10
